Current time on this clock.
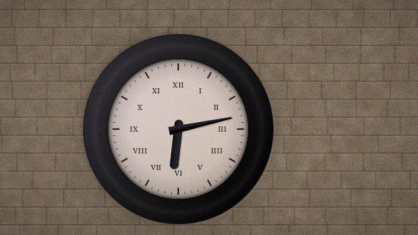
6:13
